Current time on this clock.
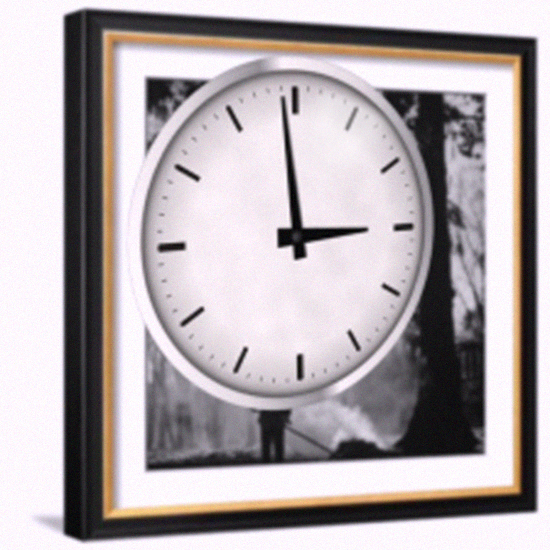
2:59
